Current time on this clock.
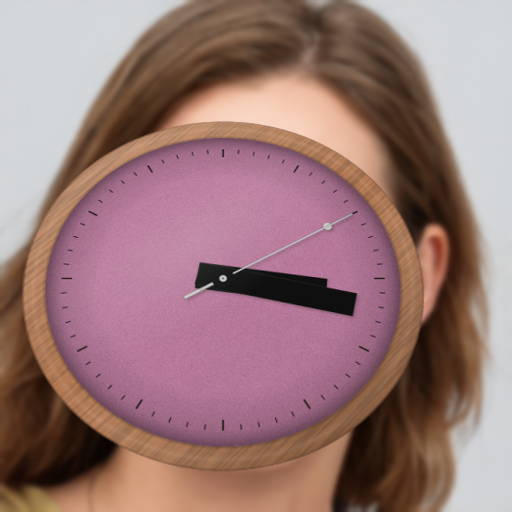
3:17:10
